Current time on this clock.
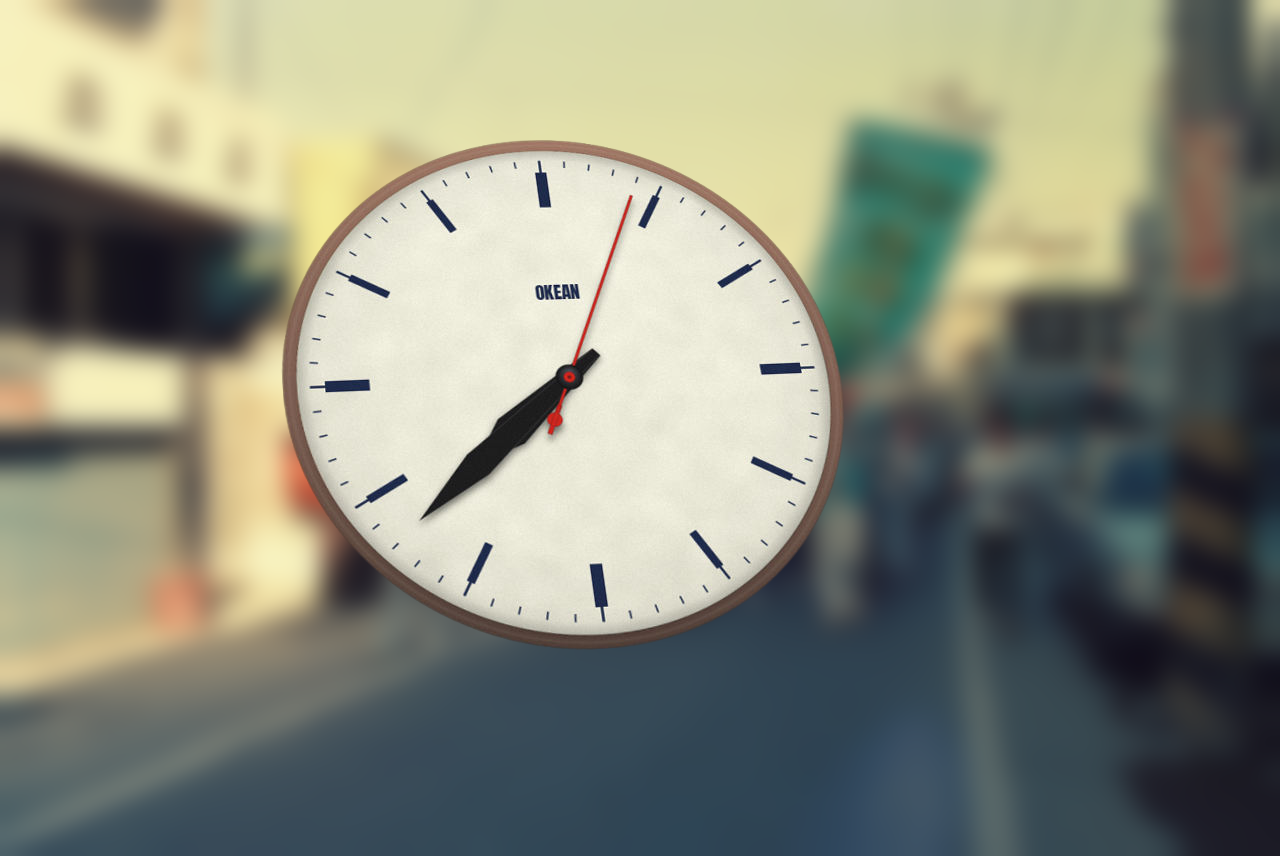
7:38:04
